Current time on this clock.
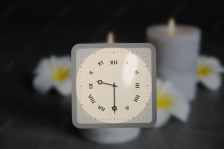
9:30
